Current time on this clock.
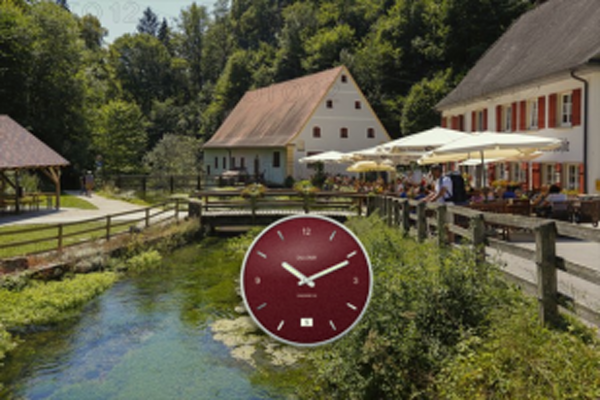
10:11
